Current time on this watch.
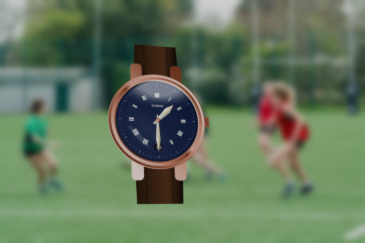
1:30
